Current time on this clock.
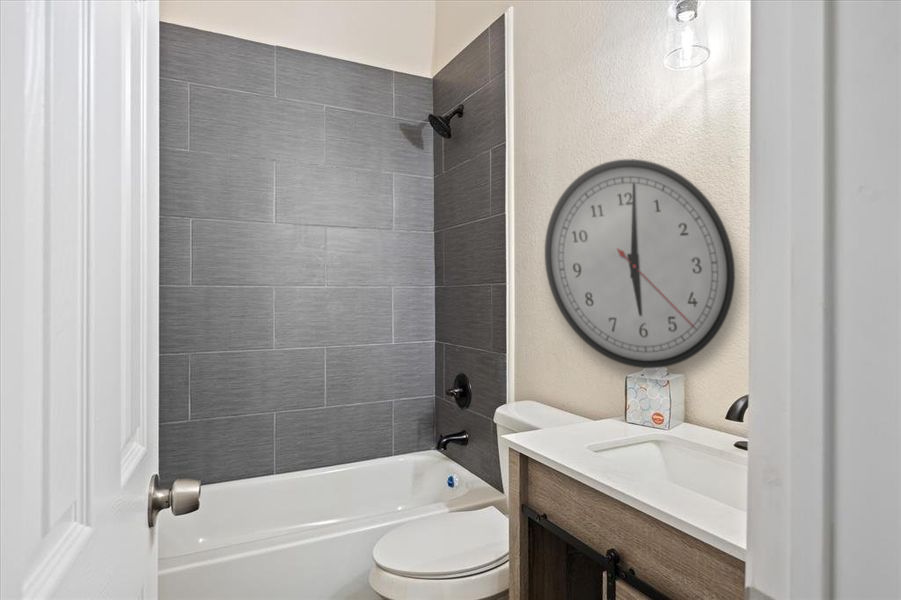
6:01:23
